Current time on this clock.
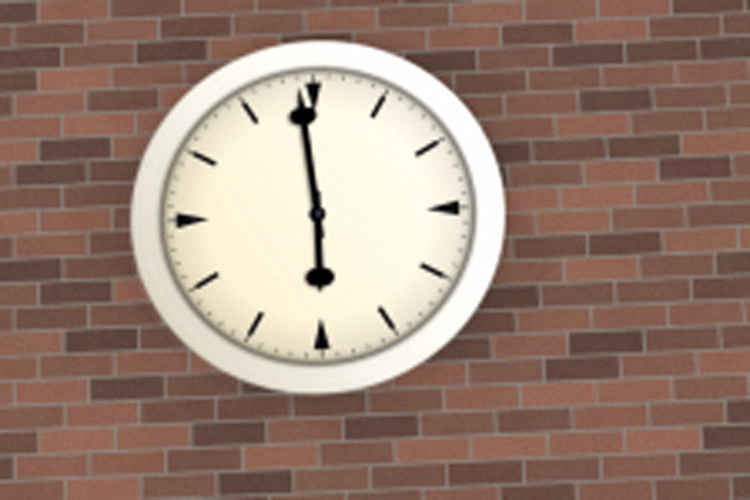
5:59
